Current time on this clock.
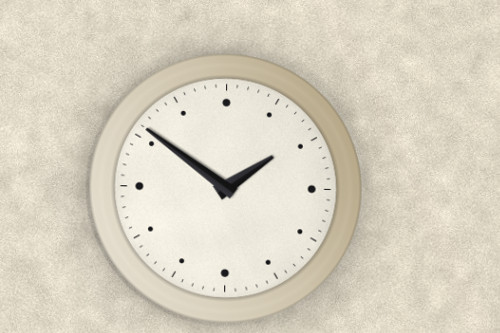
1:51
